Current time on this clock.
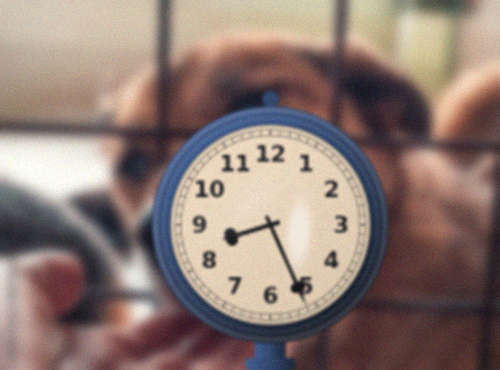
8:26
